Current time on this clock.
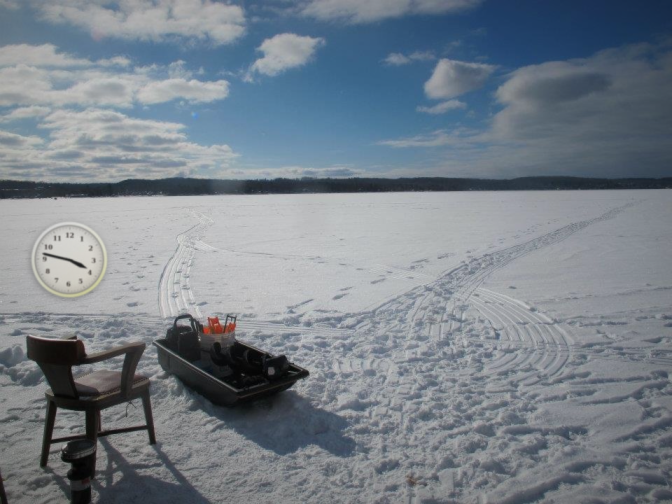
3:47
